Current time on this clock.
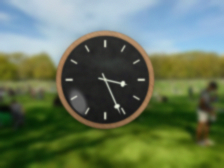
3:26
